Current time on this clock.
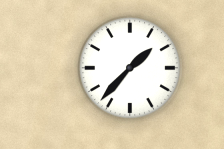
1:37
